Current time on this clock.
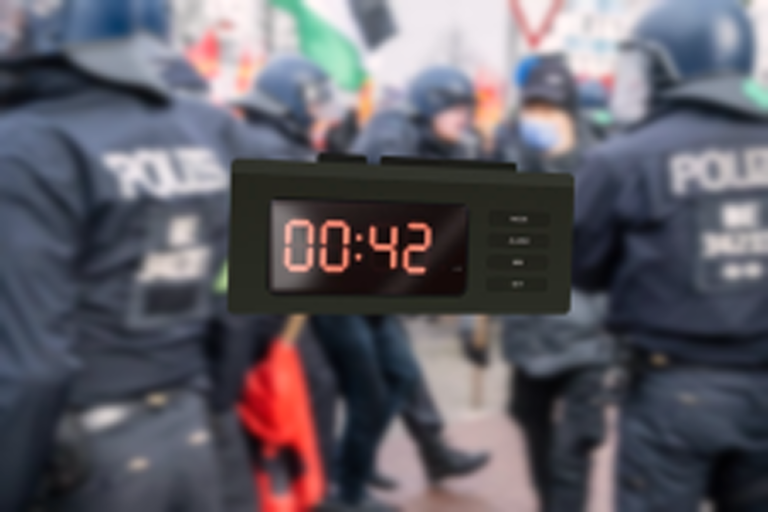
0:42
